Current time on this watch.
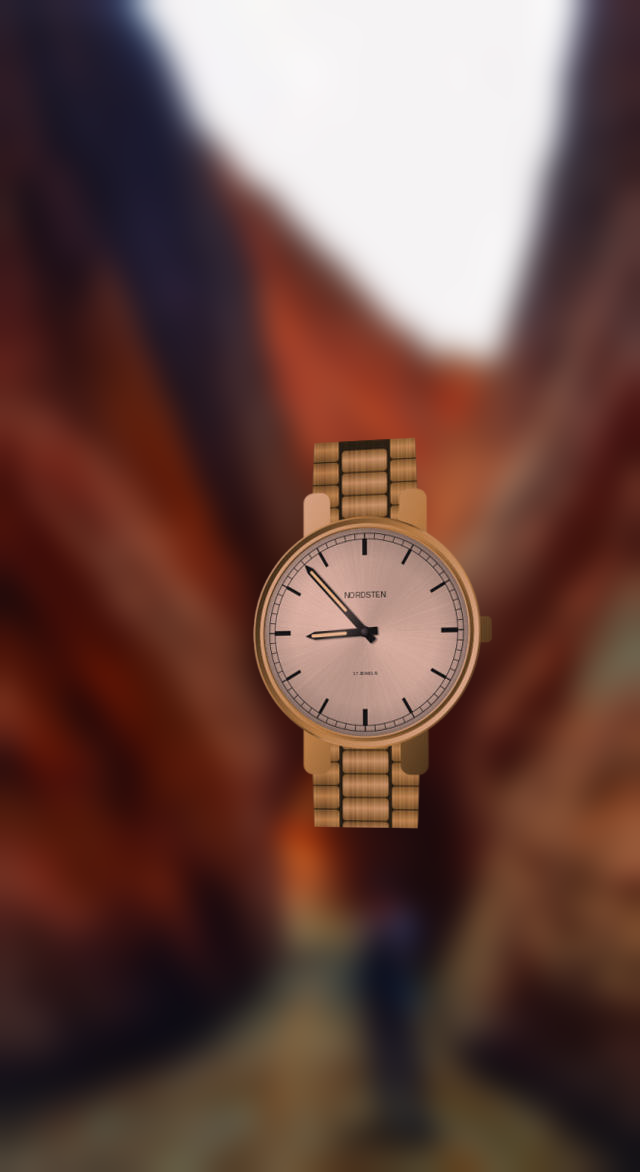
8:53
